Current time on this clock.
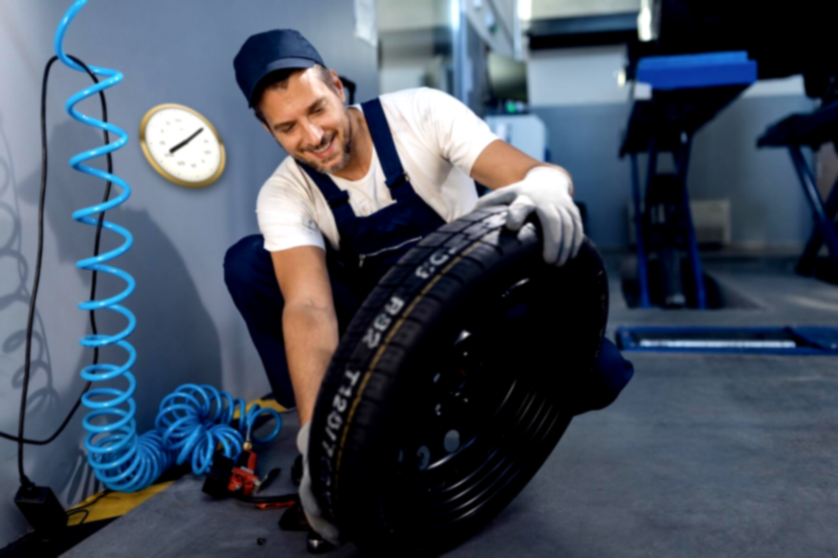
8:10
